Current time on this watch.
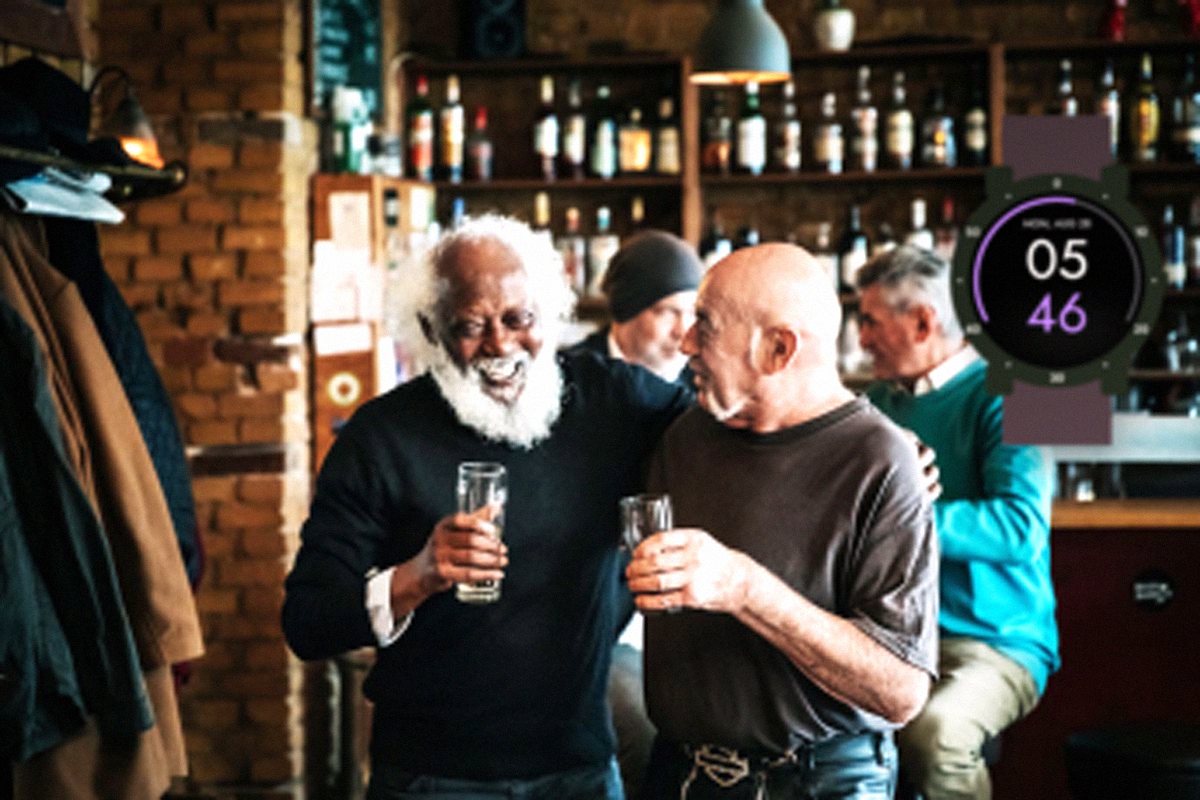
5:46
